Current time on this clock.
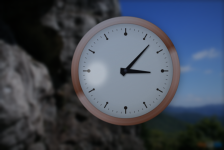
3:07
